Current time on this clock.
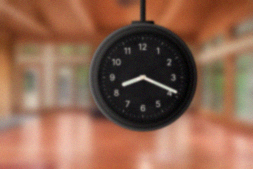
8:19
